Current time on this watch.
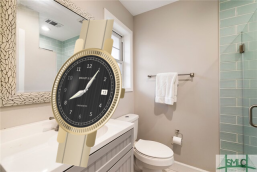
8:05
